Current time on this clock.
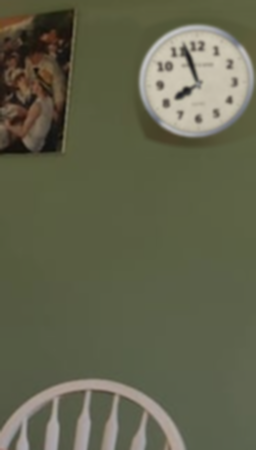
7:57
